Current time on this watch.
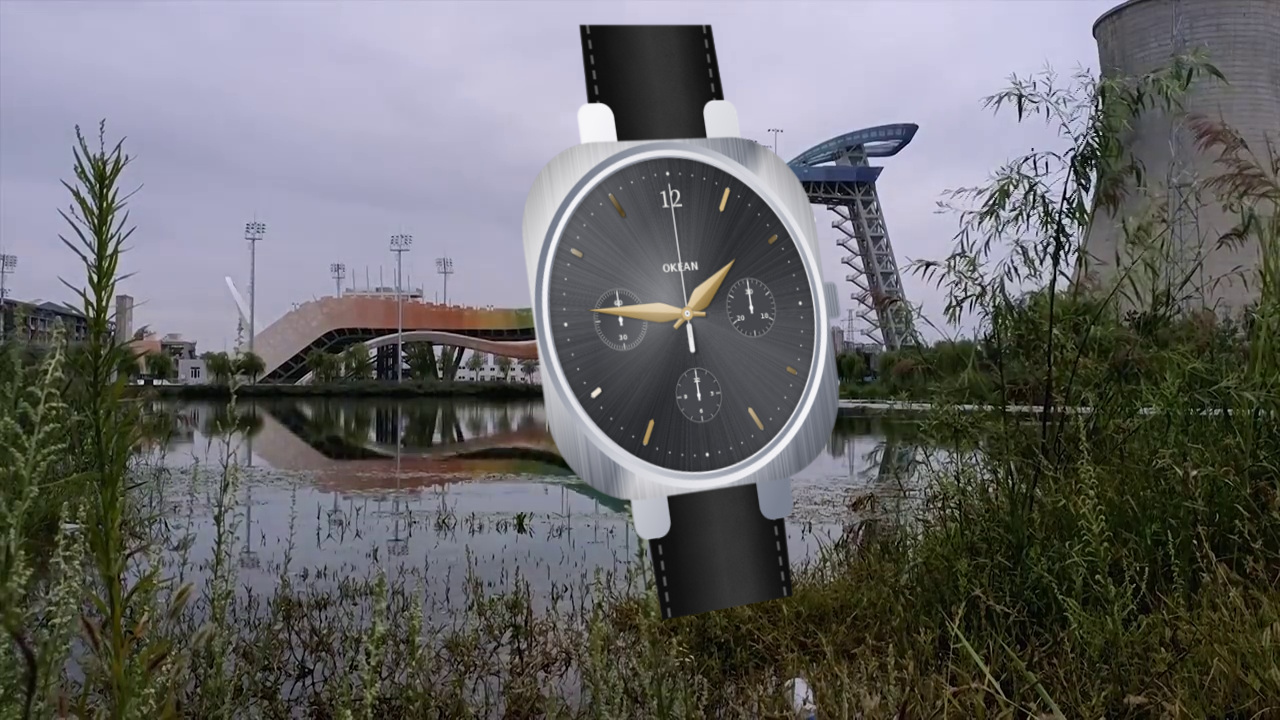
1:46
